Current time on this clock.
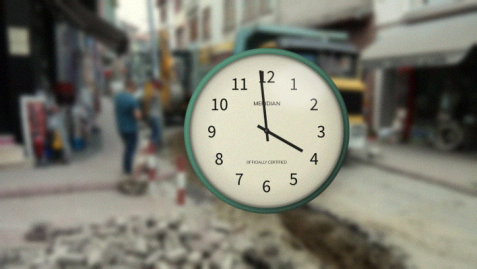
3:59
